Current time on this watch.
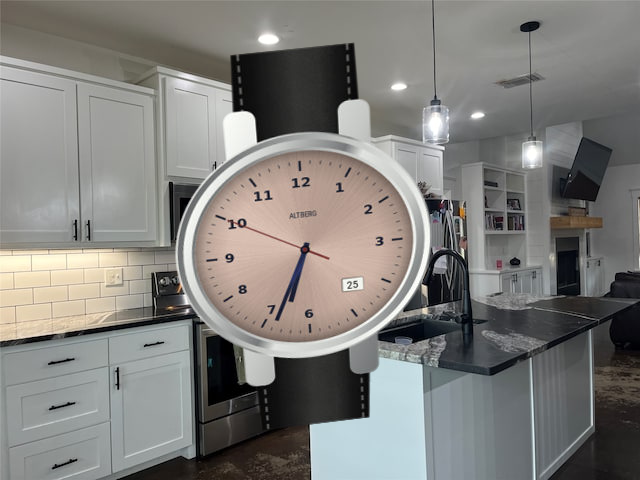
6:33:50
